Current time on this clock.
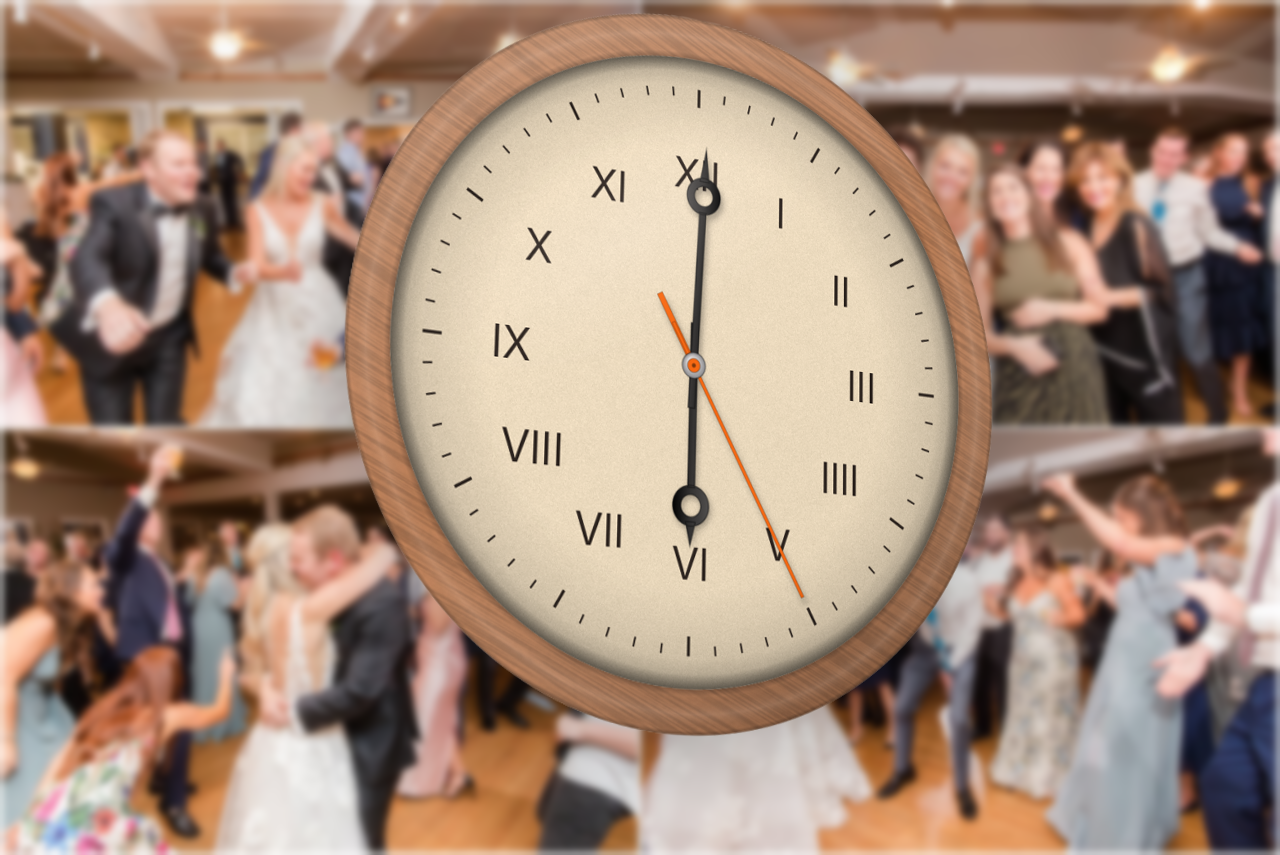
6:00:25
